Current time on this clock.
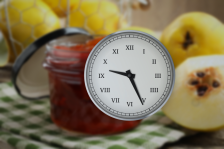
9:26
